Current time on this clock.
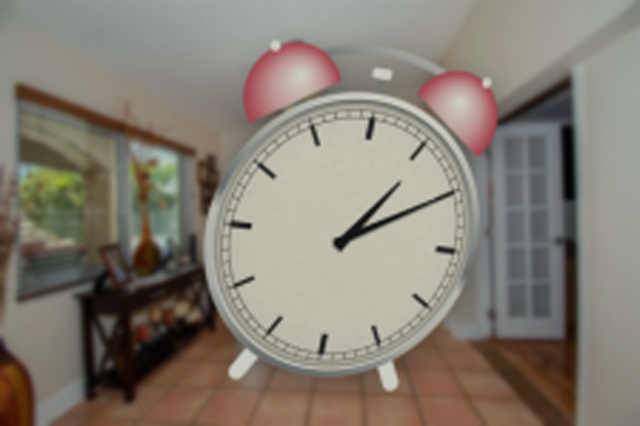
1:10
